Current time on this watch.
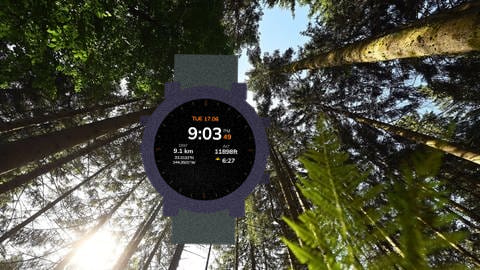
9:03
